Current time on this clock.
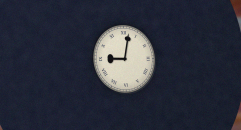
9:02
